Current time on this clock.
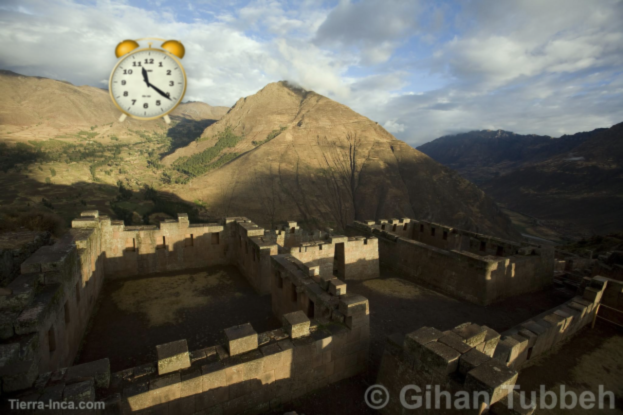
11:21
